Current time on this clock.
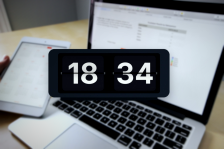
18:34
